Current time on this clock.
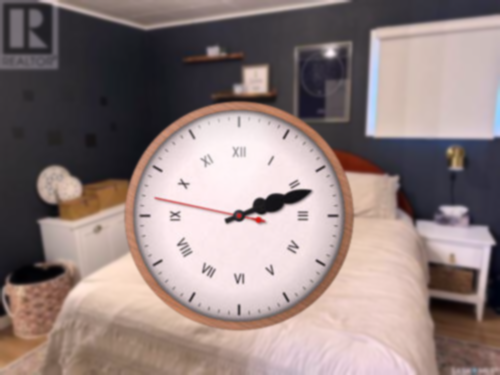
2:11:47
